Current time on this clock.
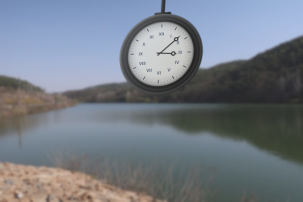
3:08
